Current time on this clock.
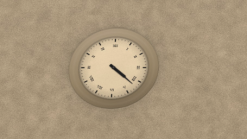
4:22
